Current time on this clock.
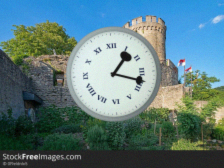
1:18
